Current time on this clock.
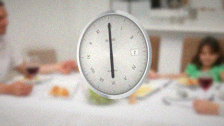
6:00
